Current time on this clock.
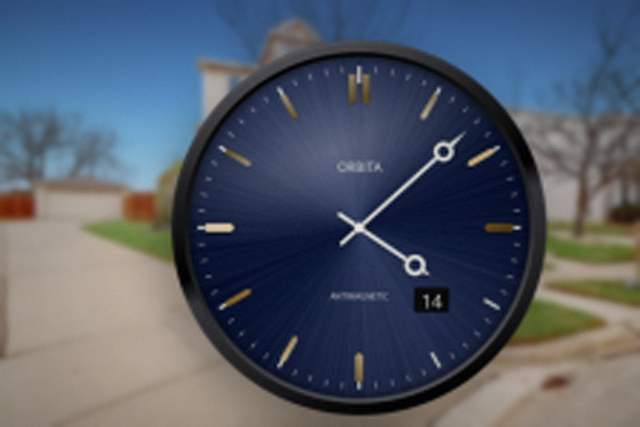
4:08
